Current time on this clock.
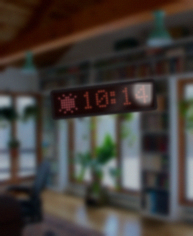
10:14
